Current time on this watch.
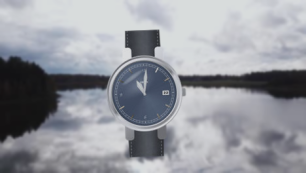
11:01
